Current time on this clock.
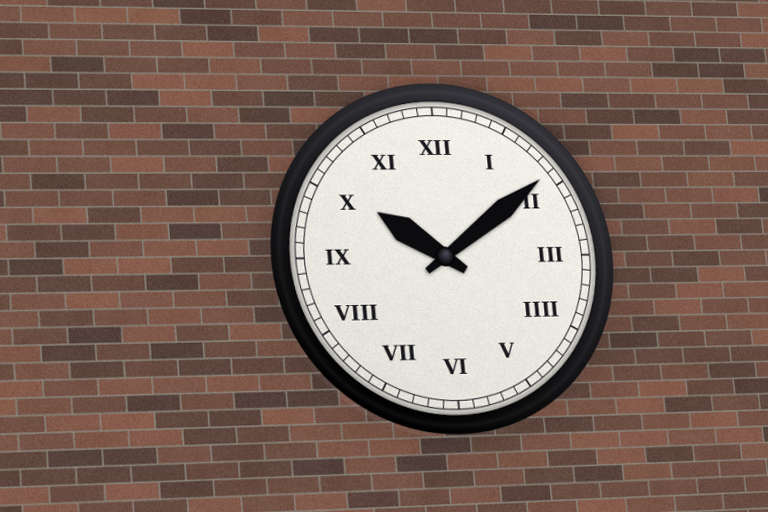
10:09
